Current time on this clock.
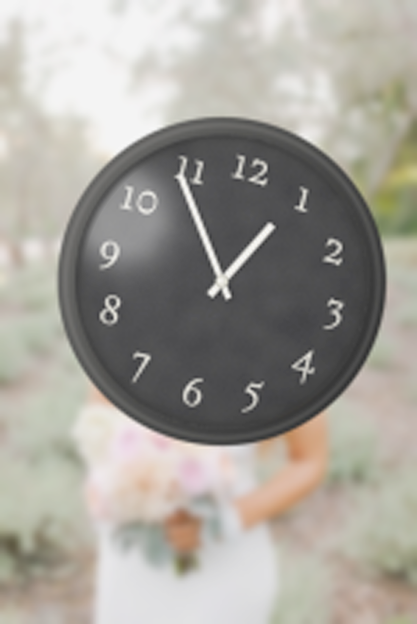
12:54
